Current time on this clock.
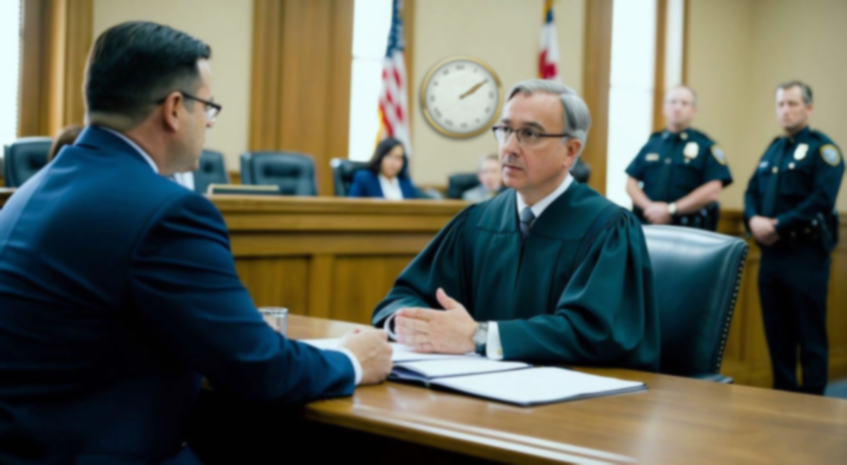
2:10
